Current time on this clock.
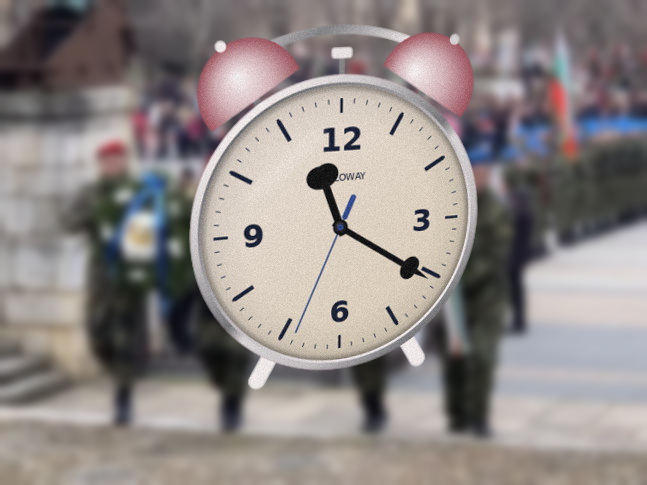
11:20:34
